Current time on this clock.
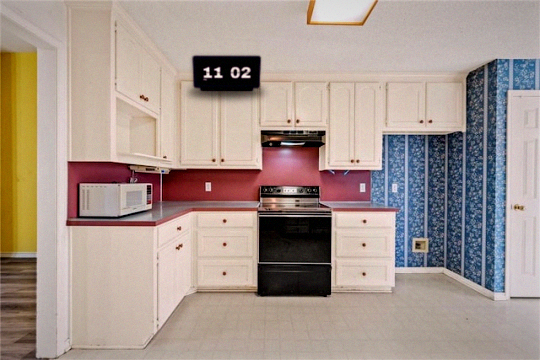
11:02
